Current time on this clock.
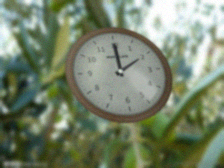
2:00
